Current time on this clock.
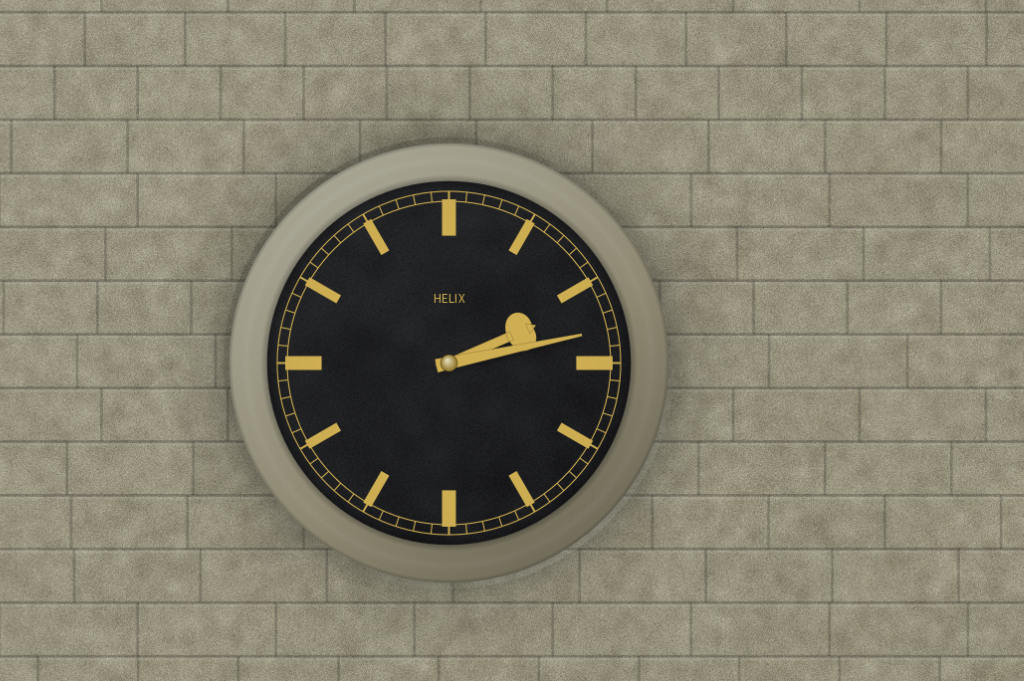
2:13
